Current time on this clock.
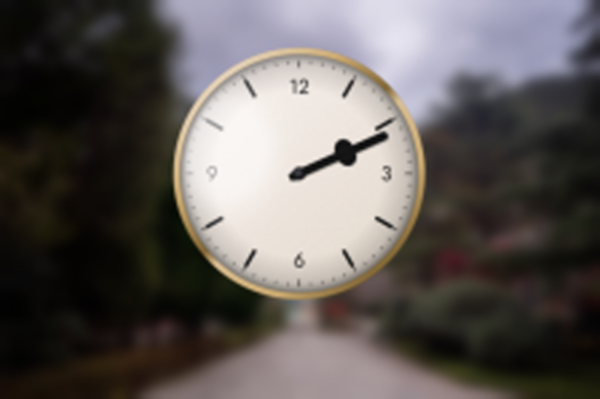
2:11
